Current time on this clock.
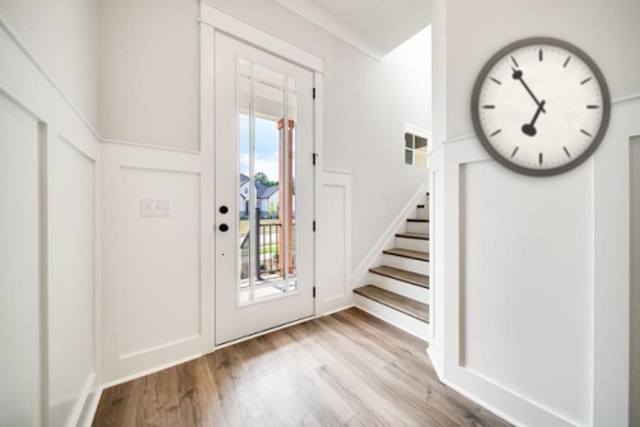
6:54
